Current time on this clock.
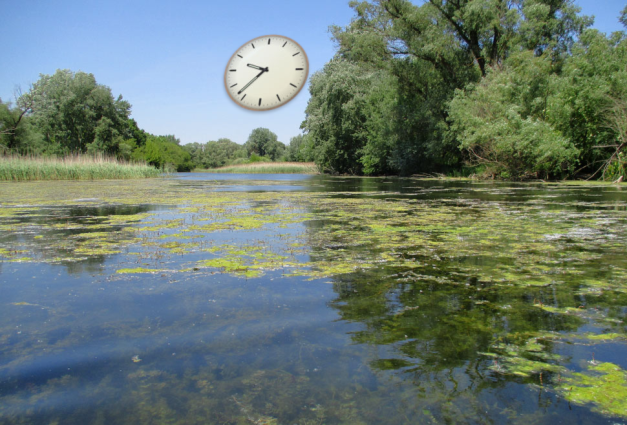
9:37
